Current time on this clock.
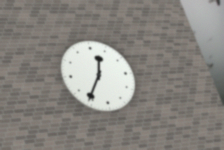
12:36
